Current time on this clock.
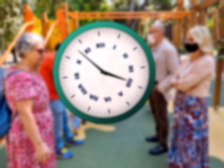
3:53
